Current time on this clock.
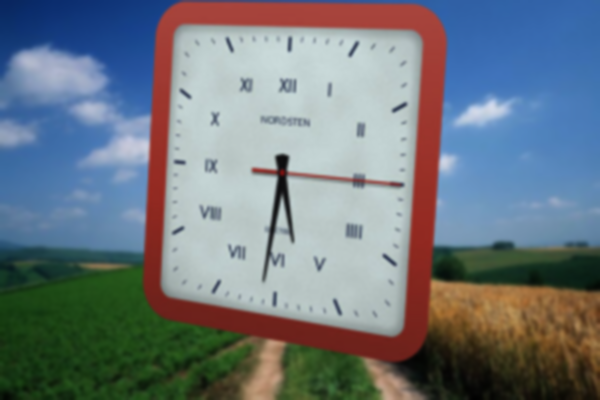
5:31:15
